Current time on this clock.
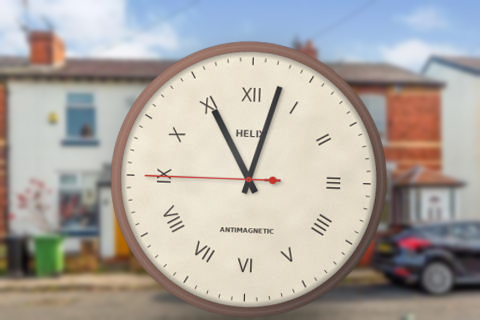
11:02:45
